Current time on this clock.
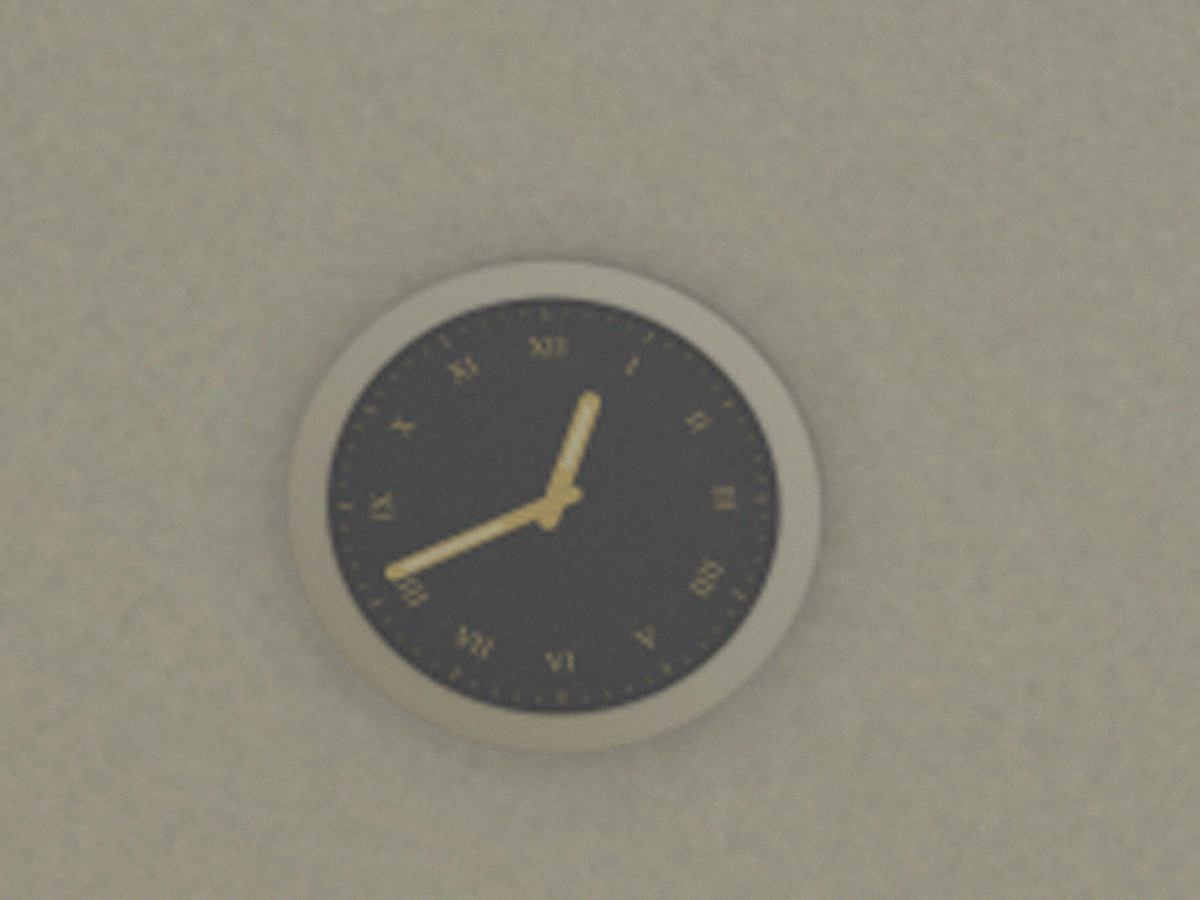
12:41
